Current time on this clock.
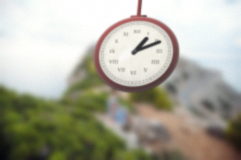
1:11
